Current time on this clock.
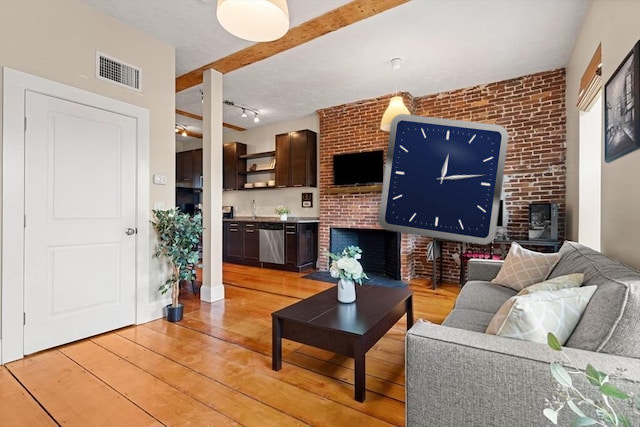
12:13
